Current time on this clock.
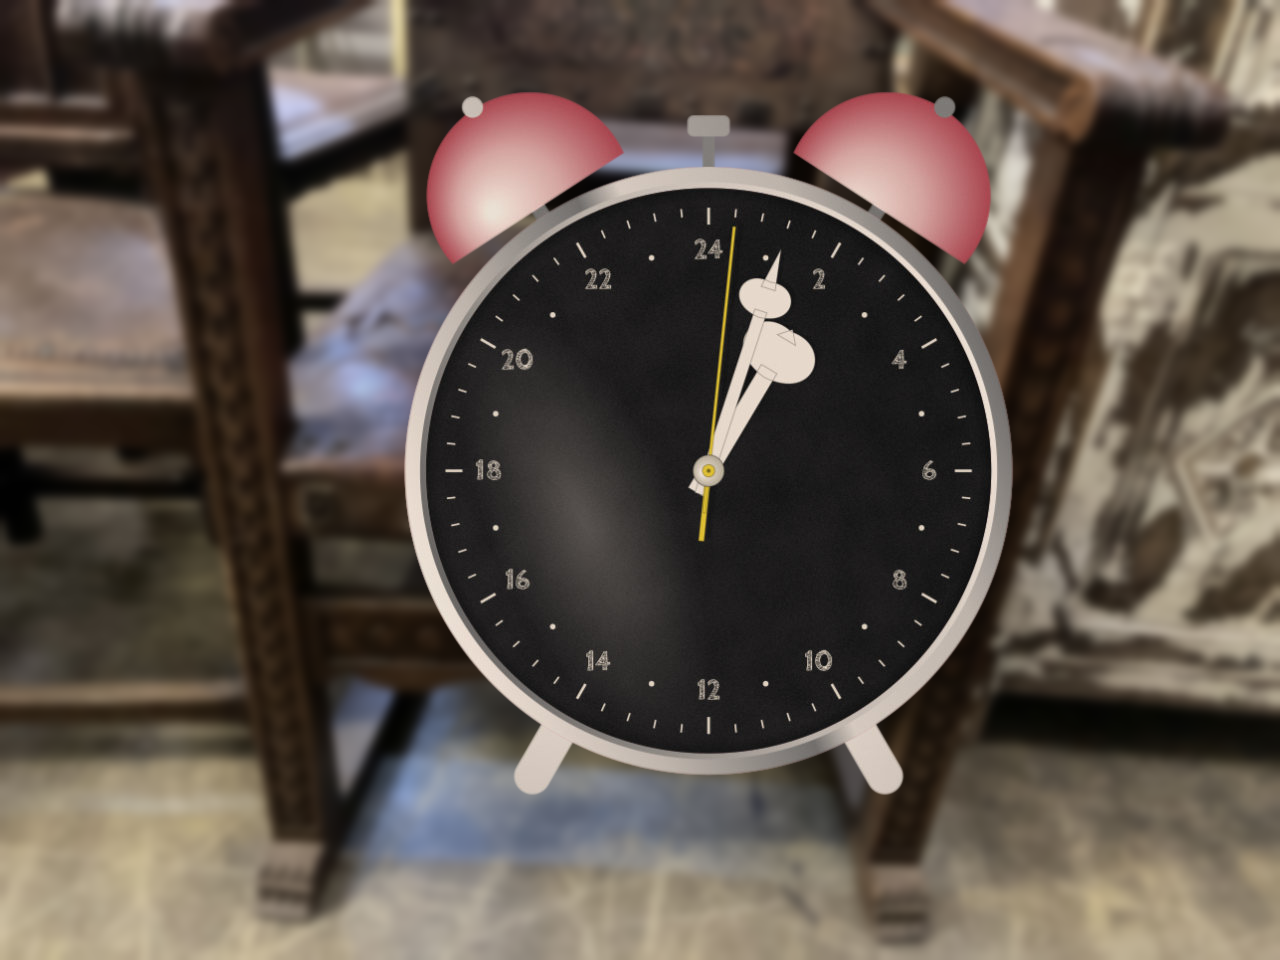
2:03:01
